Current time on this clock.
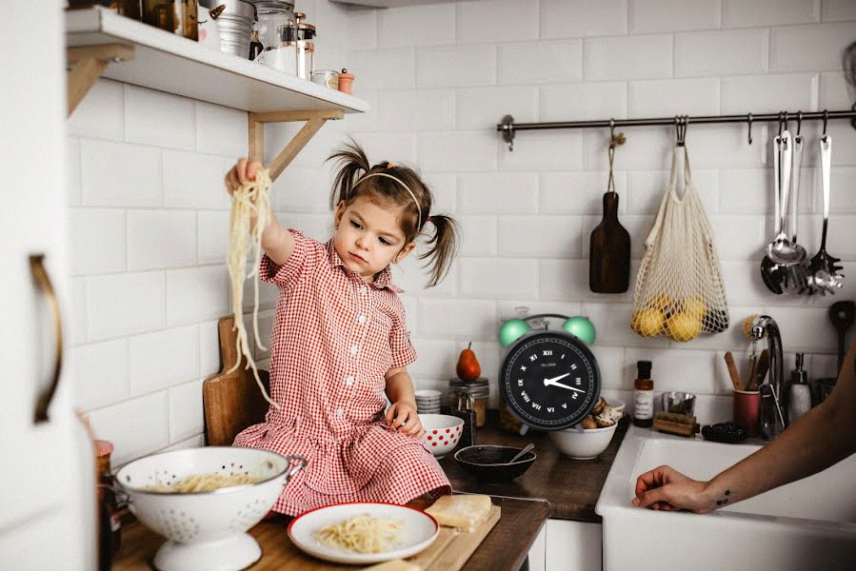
2:18
